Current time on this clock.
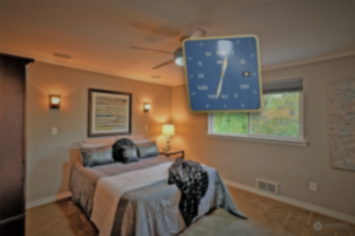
12:33
